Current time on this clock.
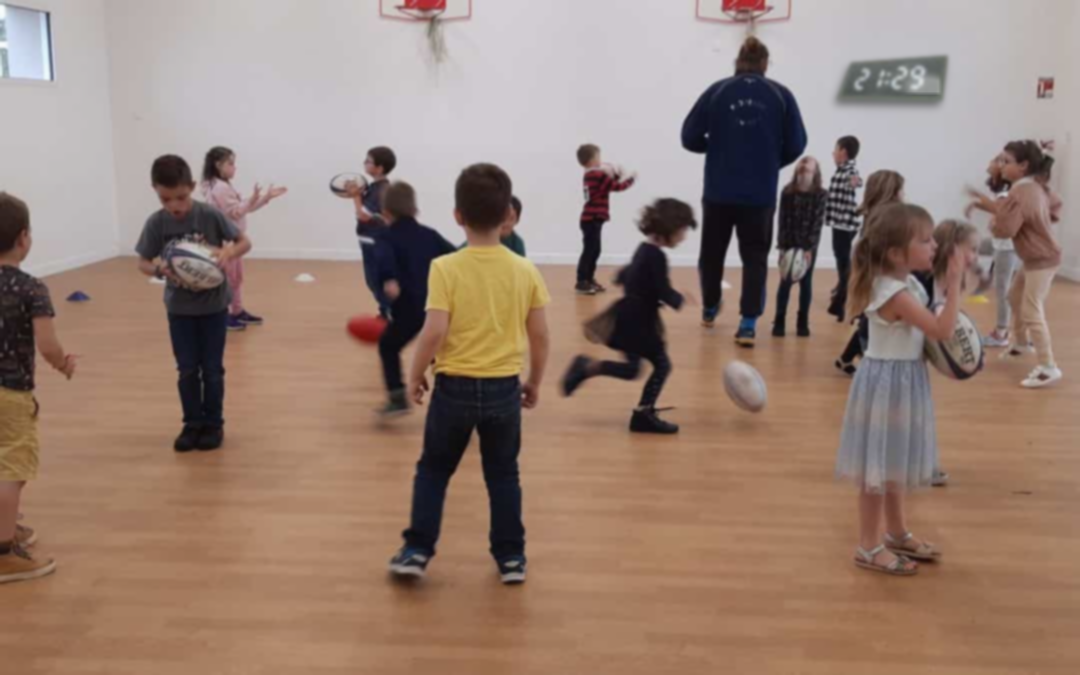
21:29
